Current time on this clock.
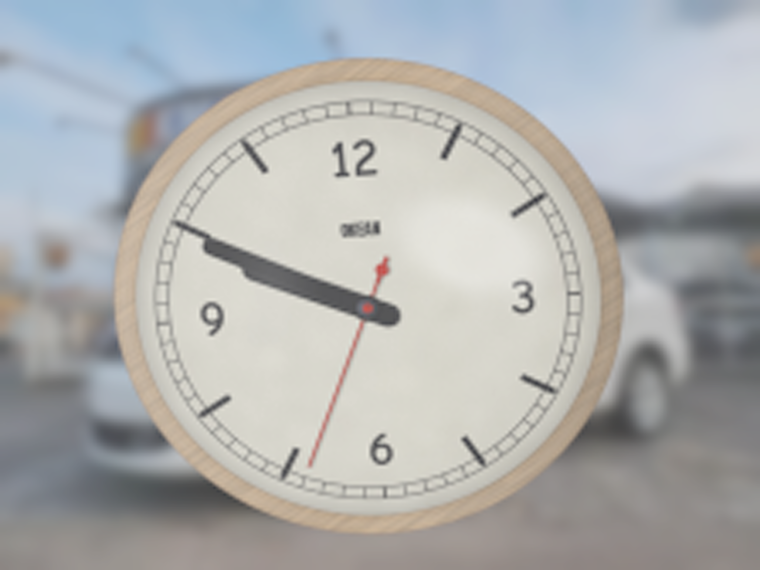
9:49:34
